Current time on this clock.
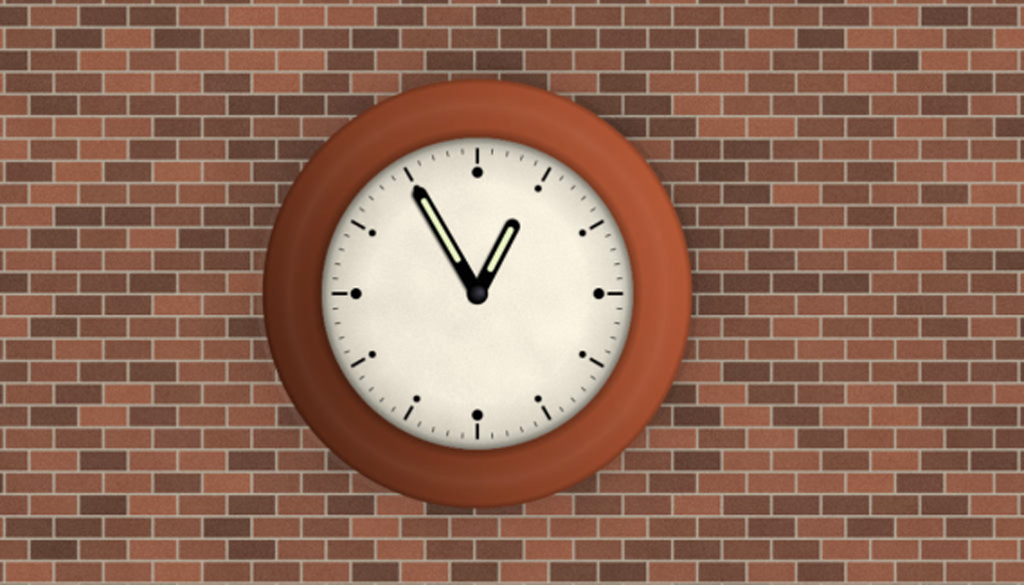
12:55
